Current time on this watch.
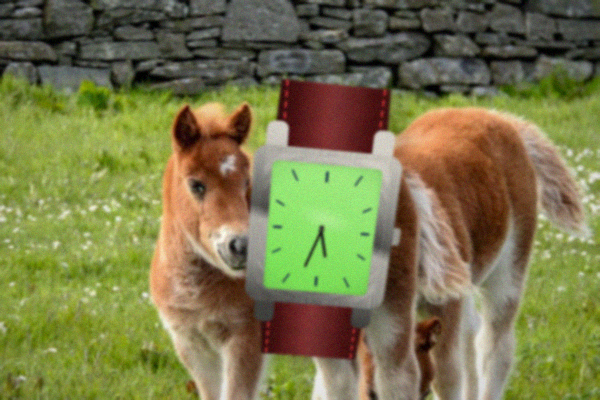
5:33
